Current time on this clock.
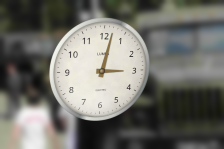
3:02
